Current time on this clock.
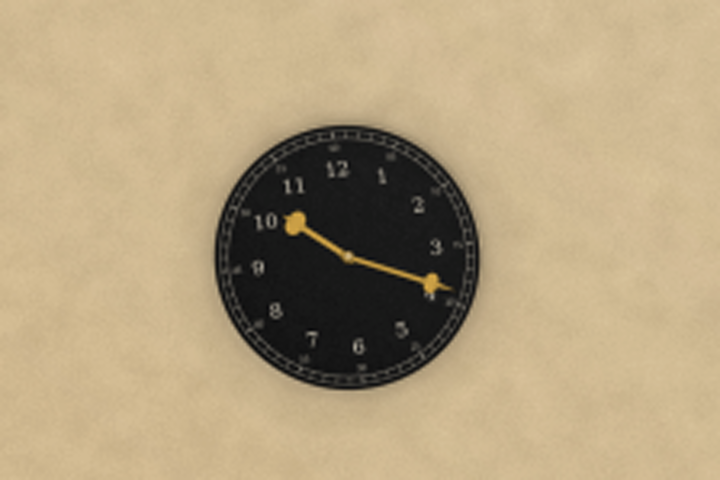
10:19
